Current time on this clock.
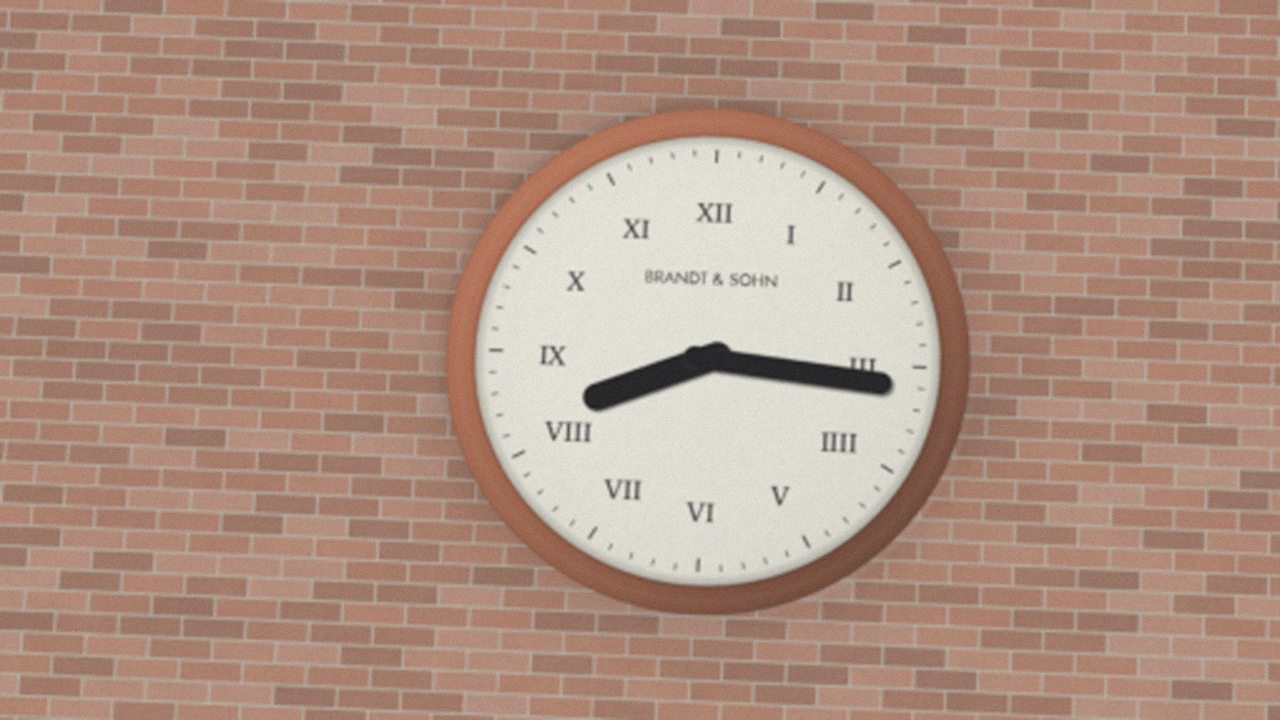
8:16
